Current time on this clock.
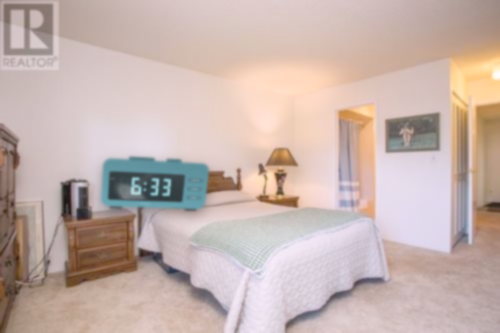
6:33
